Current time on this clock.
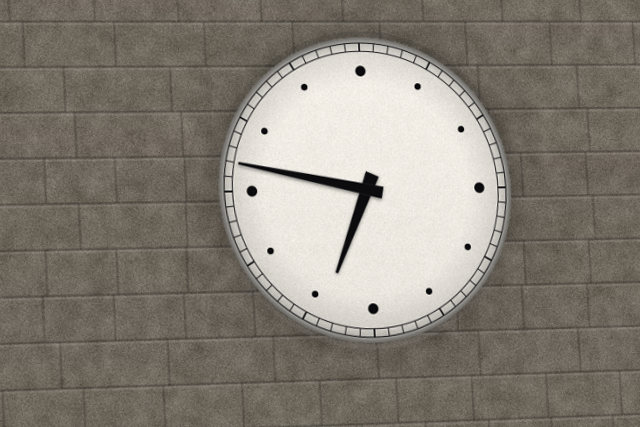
6:47
